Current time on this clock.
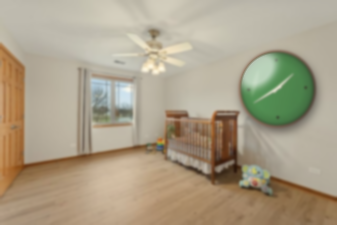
1:40
